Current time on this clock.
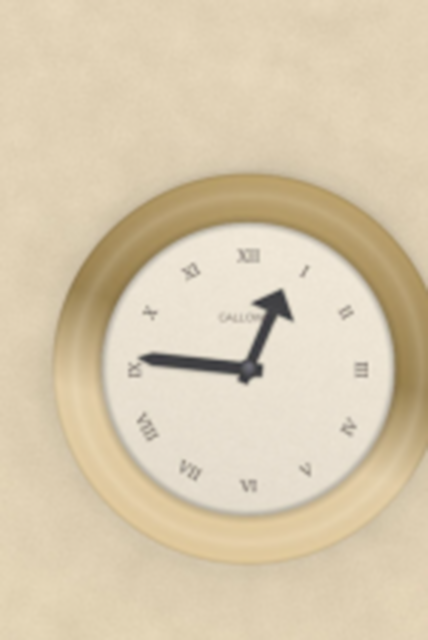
12:46
